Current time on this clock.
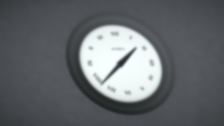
1:38
